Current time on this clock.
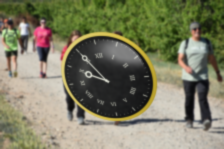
9:55
